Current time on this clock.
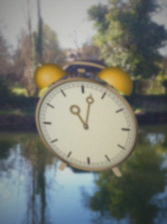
11:02
